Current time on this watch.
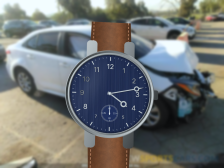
4:13
